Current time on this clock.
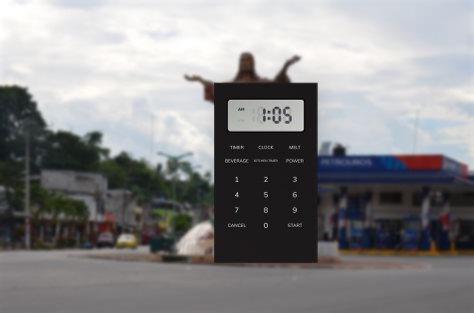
1:05
